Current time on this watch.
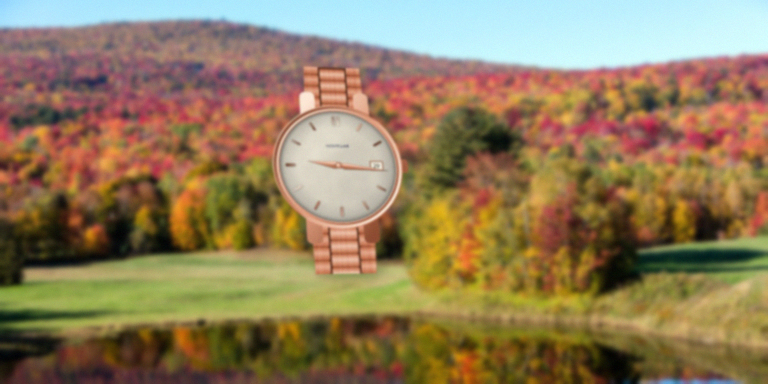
9:16
